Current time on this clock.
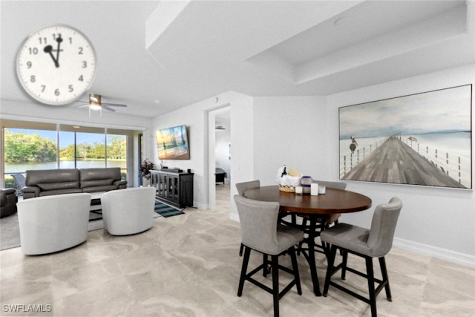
11:01
